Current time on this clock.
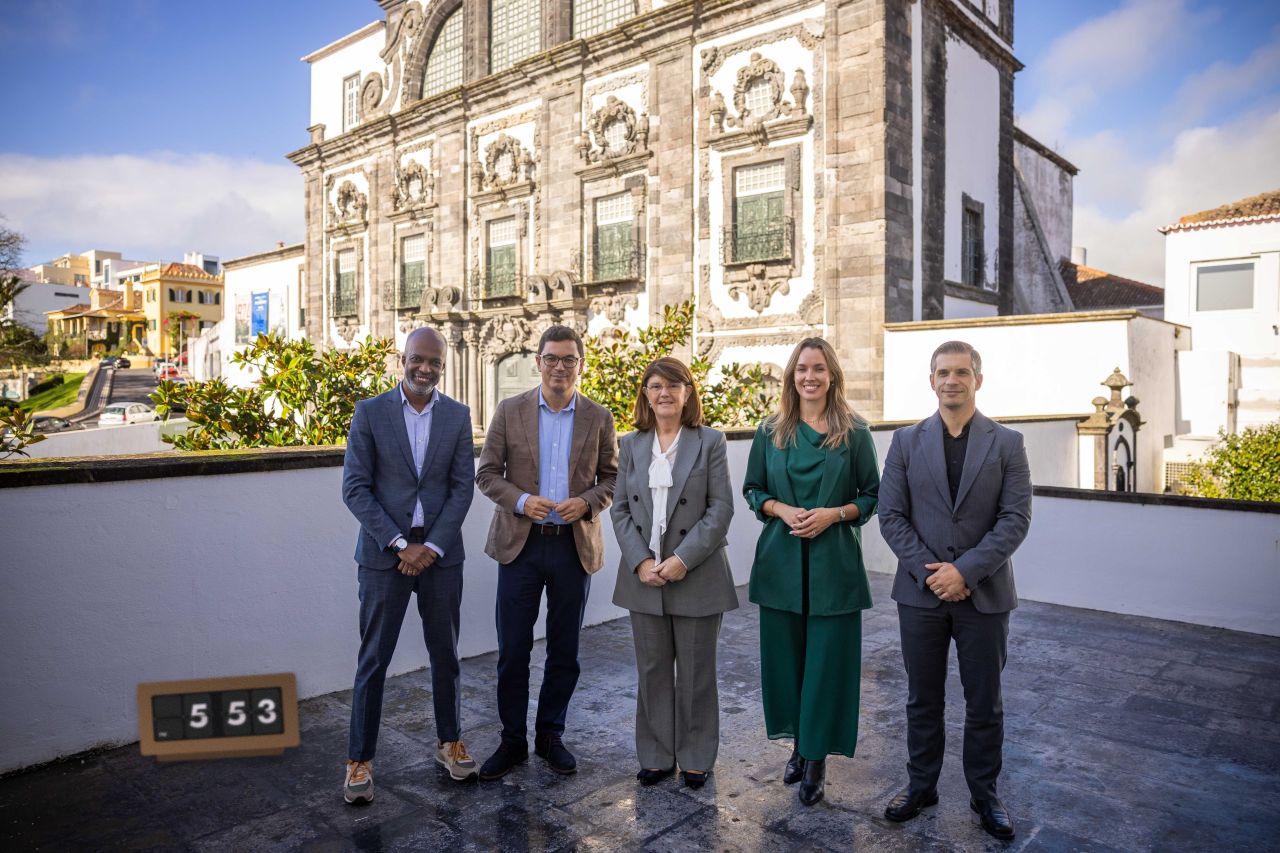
5:53
